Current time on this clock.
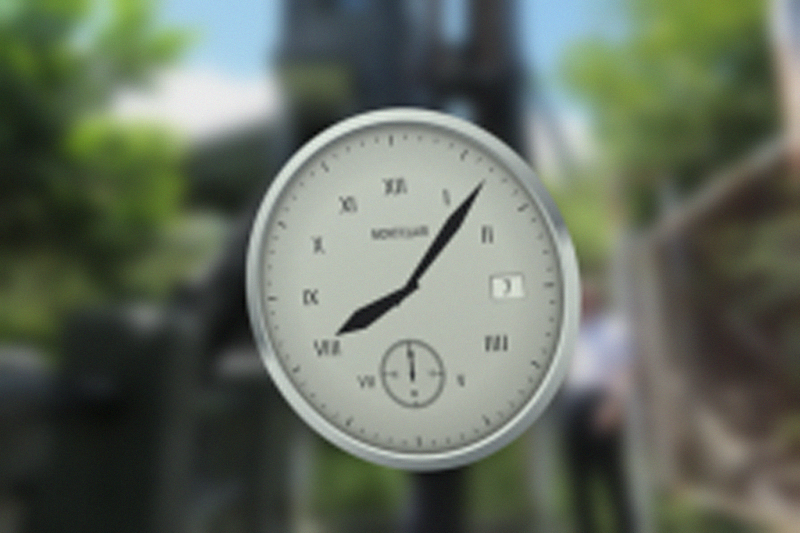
8:07
